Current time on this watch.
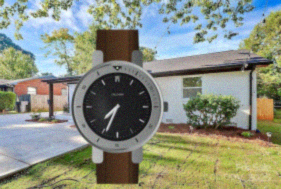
7:34
